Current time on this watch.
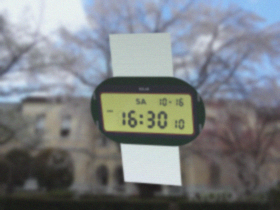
16:30:10
